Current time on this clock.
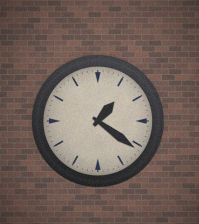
1:21
